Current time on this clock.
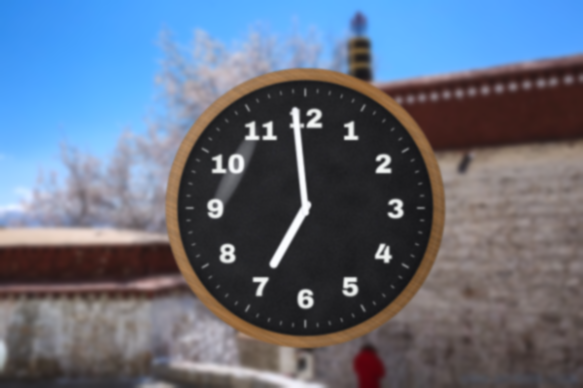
6:59
